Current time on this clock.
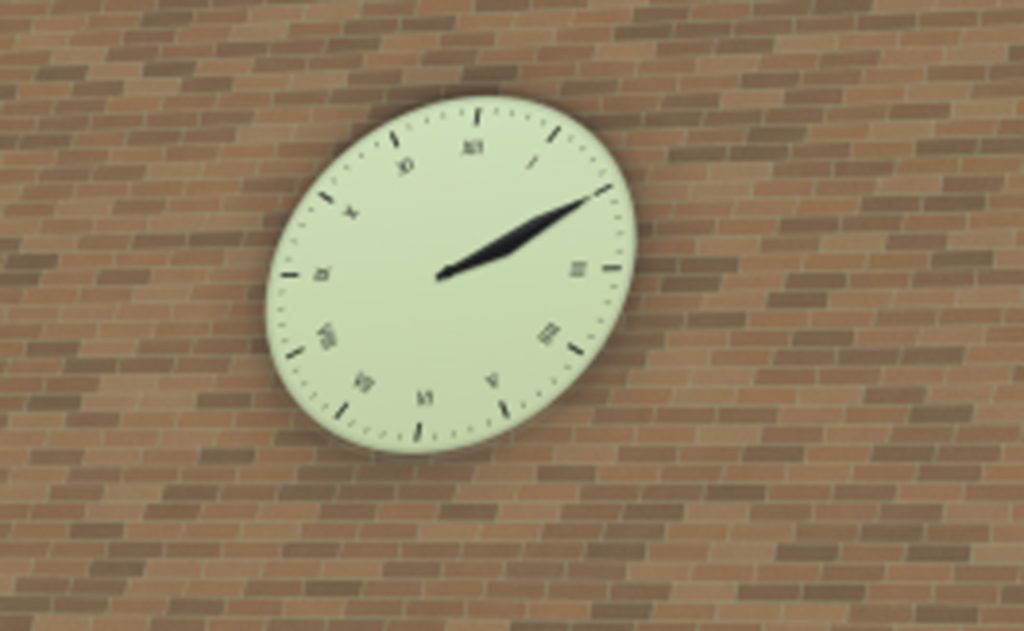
2:10
